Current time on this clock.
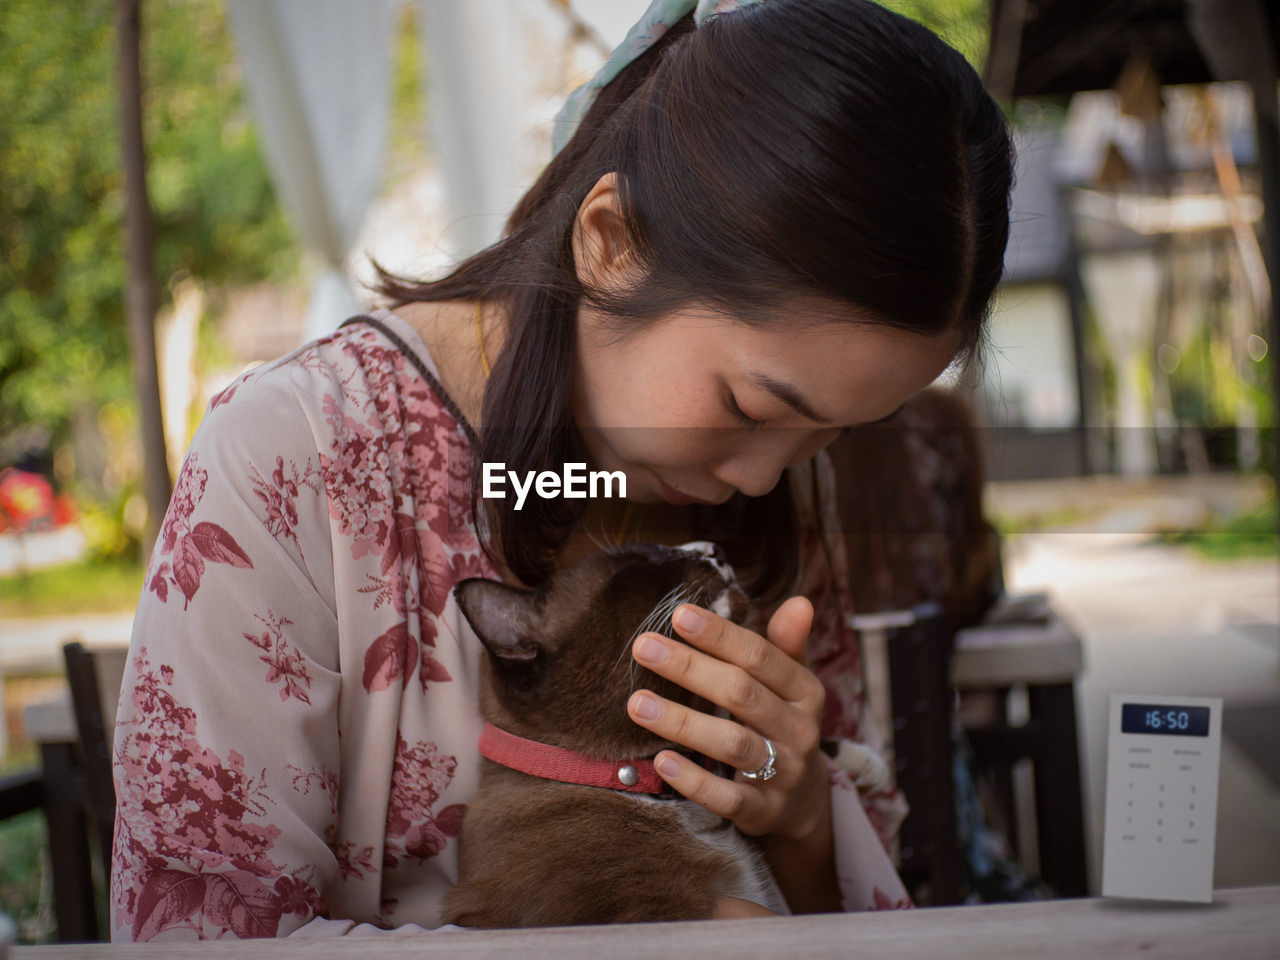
16:50
